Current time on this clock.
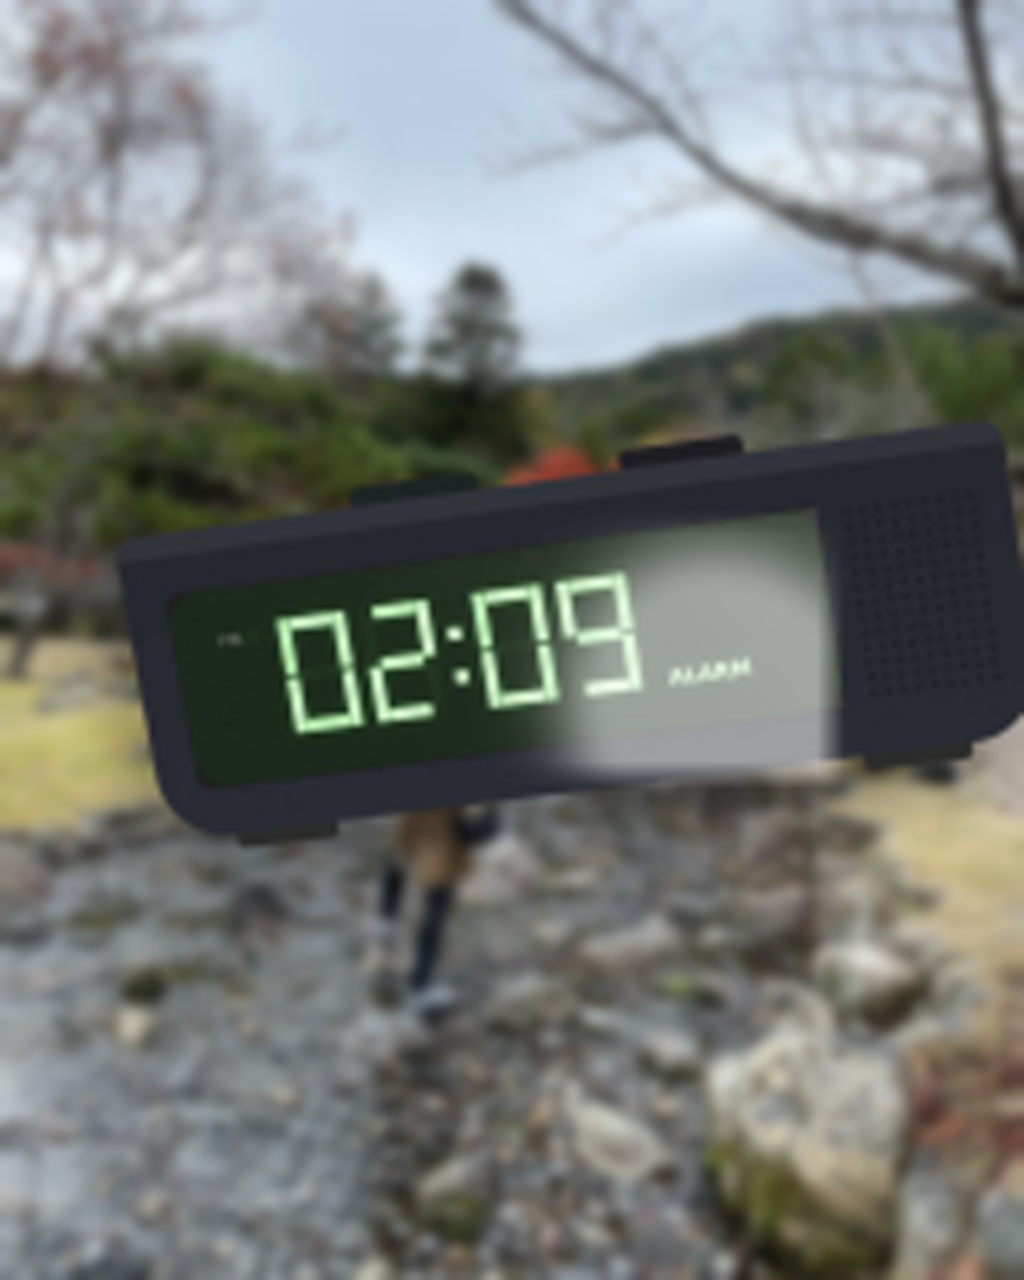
2:09
